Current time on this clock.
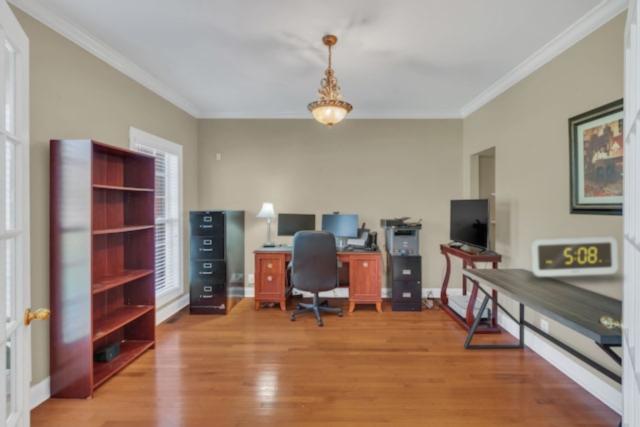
5:08
